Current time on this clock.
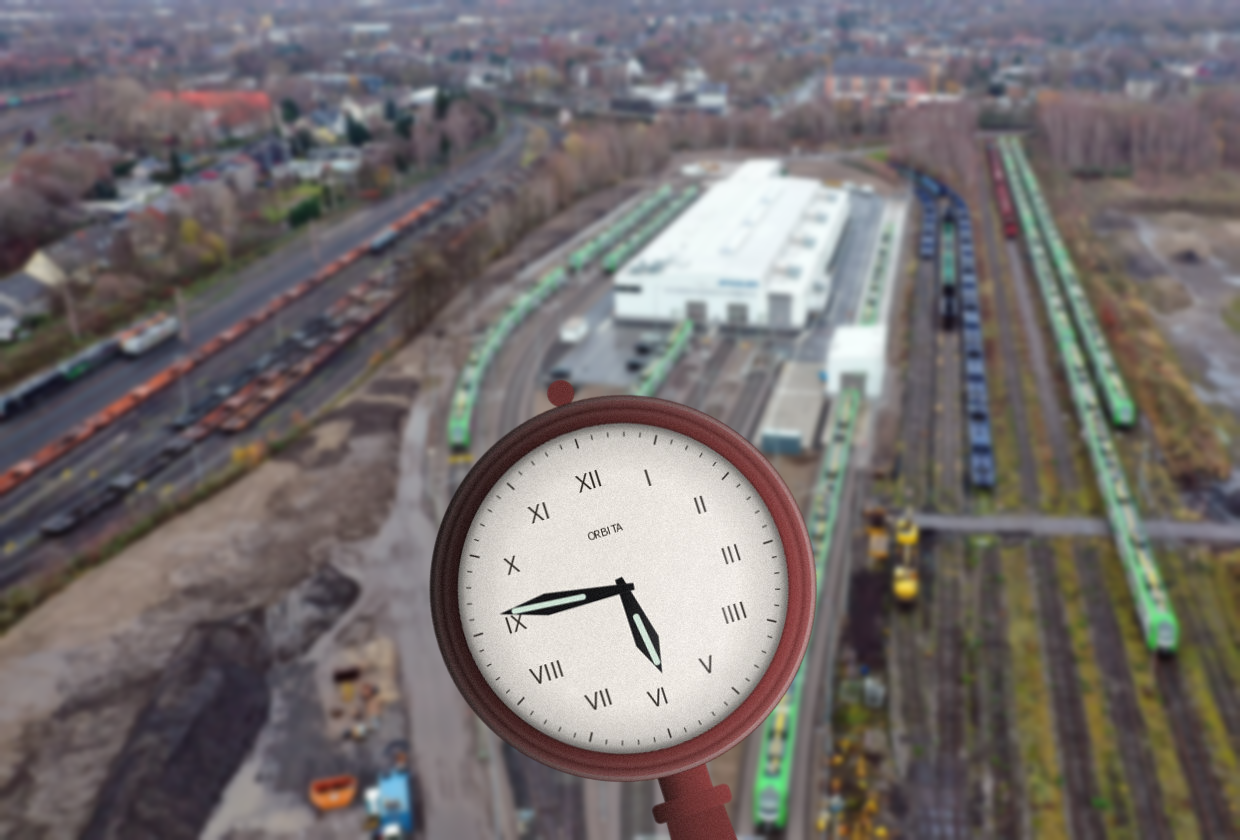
5:46
